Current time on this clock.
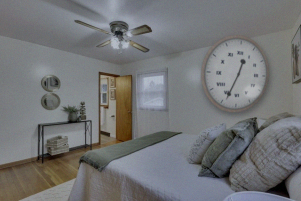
12:34
